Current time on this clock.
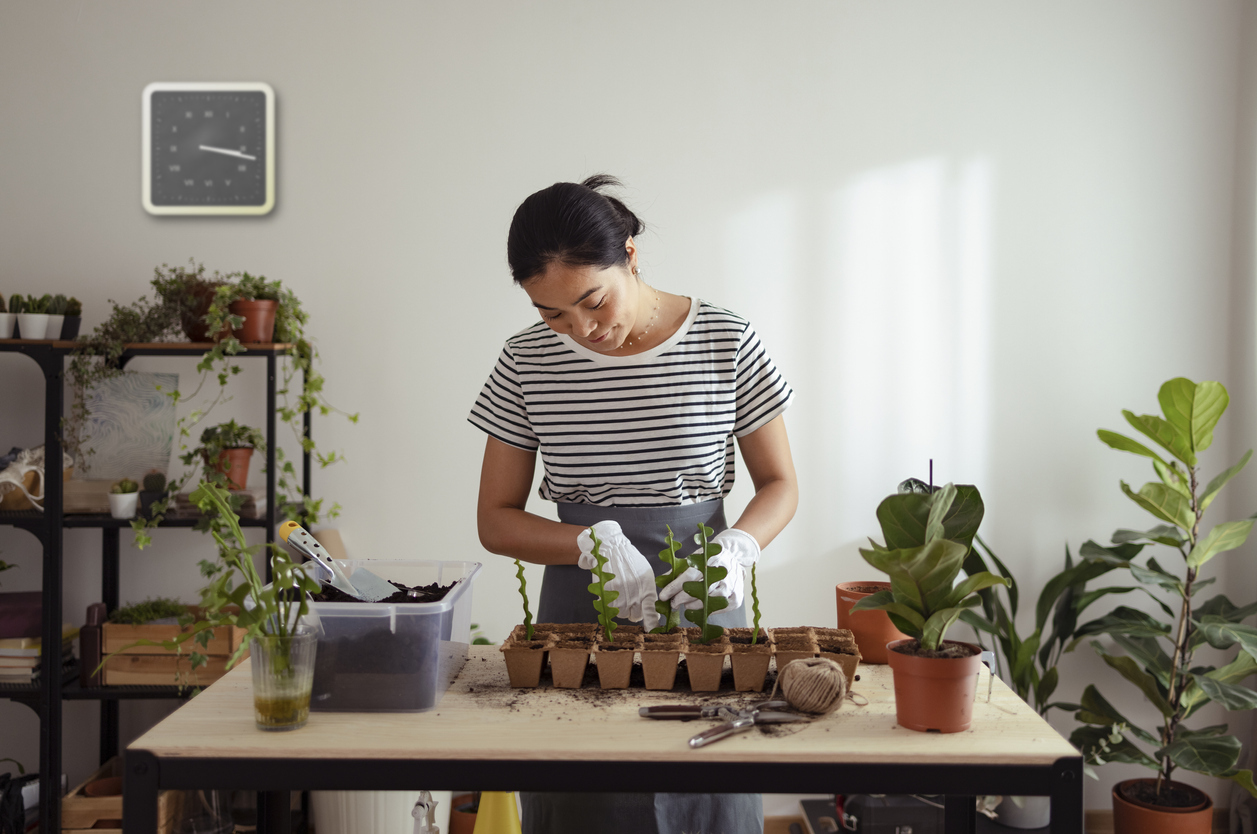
3:17
